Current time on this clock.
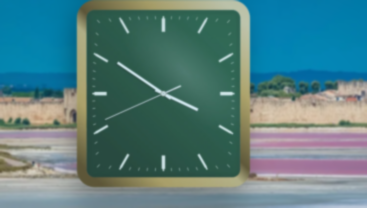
3:50:41
